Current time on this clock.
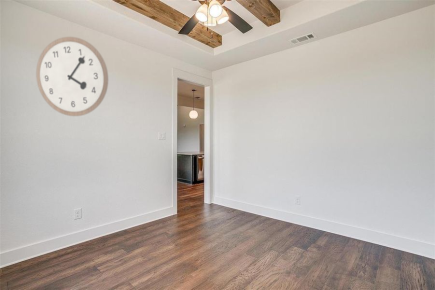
4:07
